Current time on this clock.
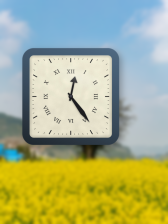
12:24
